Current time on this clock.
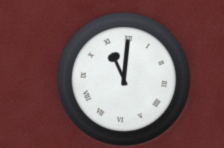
11:00
